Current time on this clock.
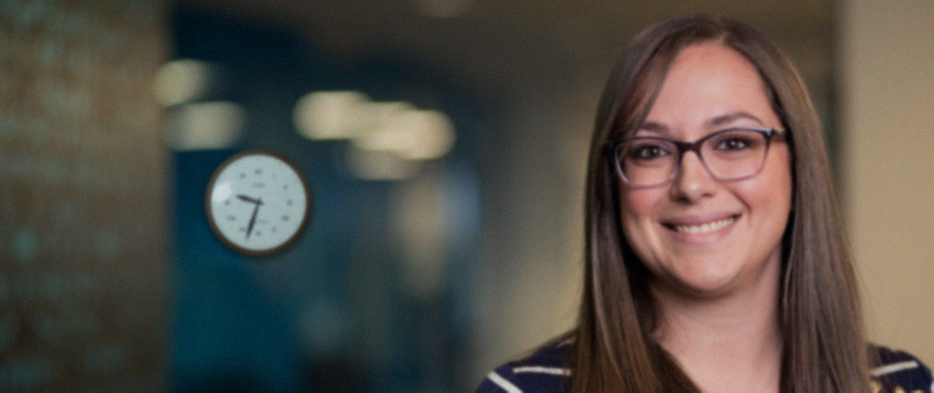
9:33
